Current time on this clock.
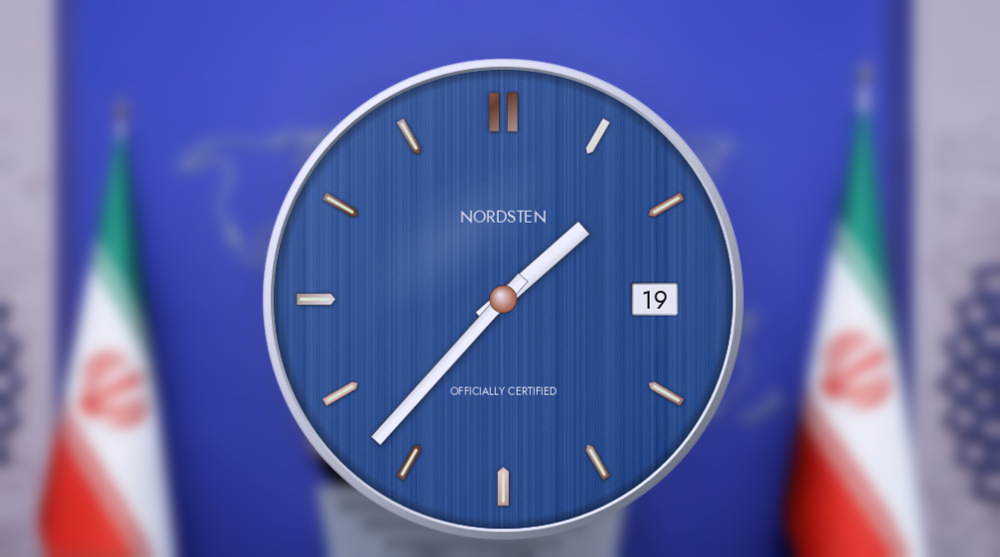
1:37
